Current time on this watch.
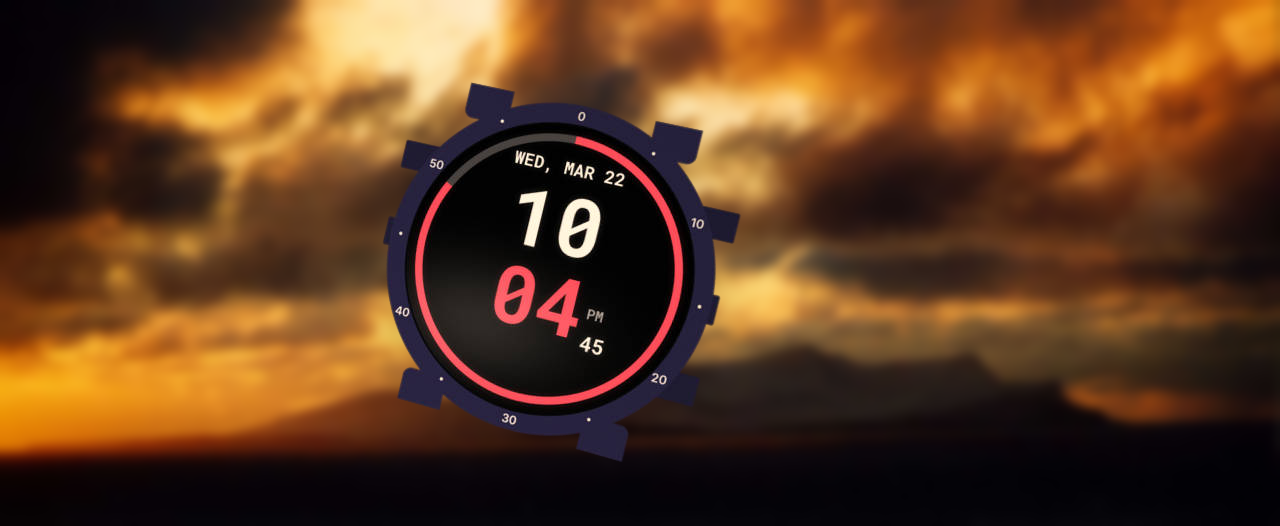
10:04:45
